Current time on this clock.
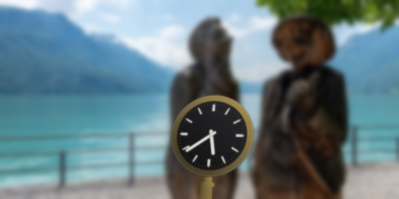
5:39
